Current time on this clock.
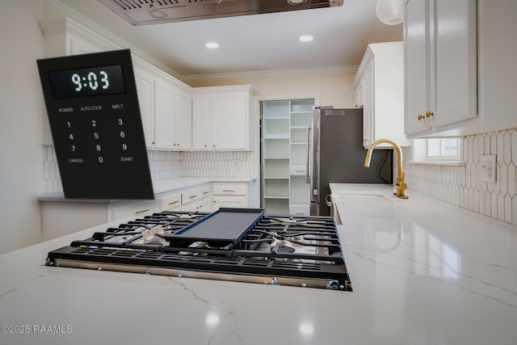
9:03
